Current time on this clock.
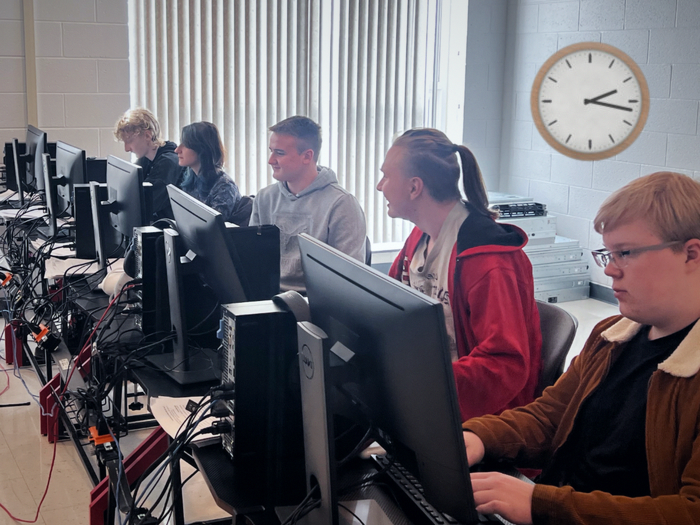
2:17
